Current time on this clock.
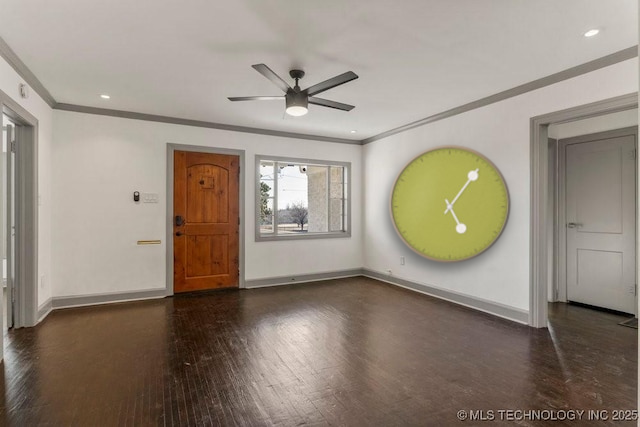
5:06
